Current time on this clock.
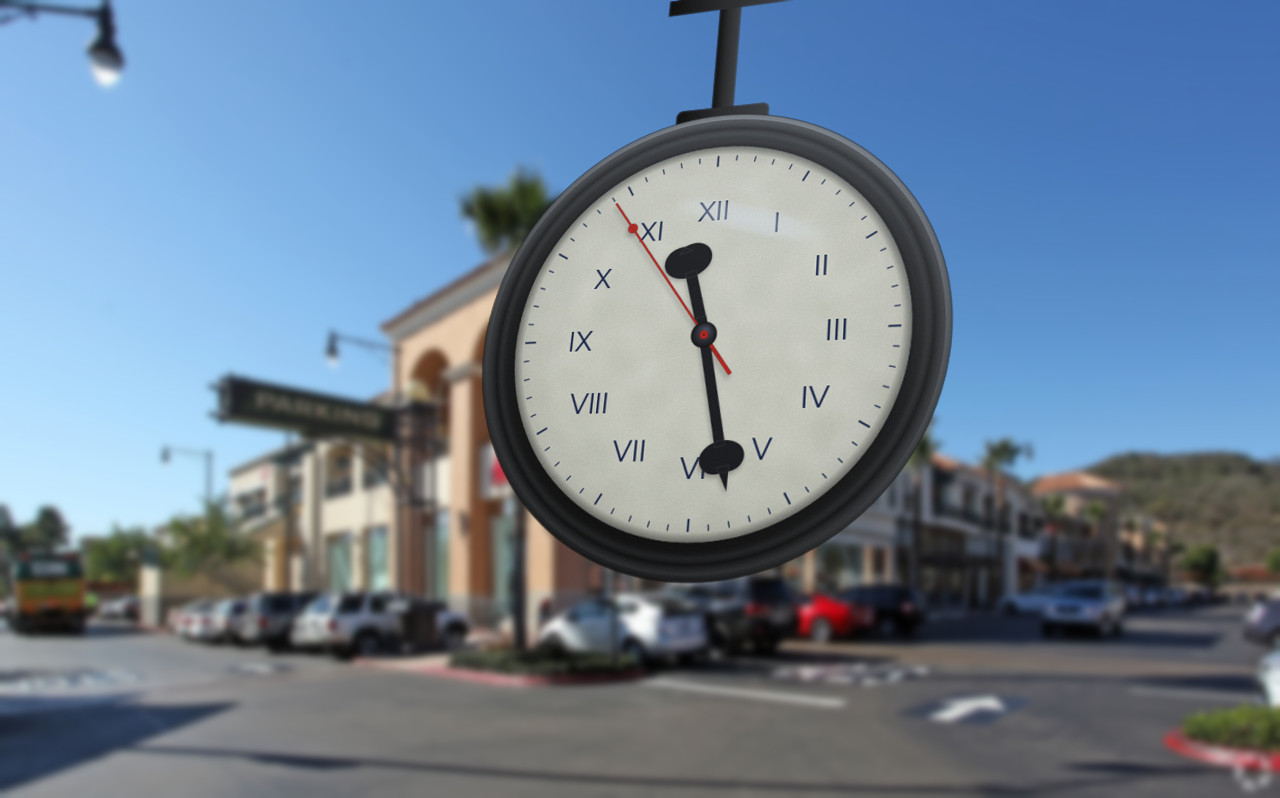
11:27:54
